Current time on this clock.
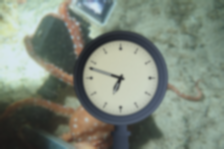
6:48
